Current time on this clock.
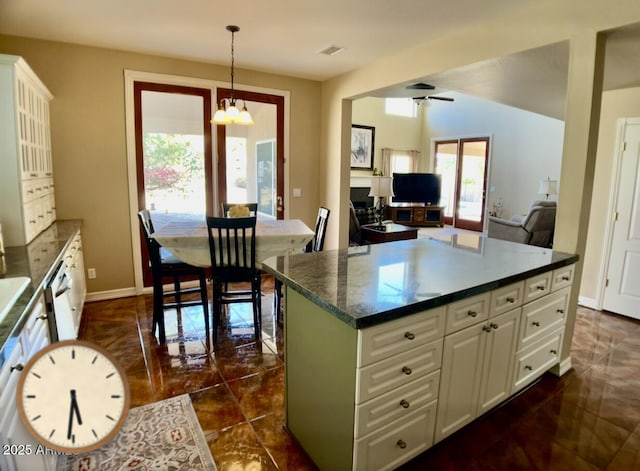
5:31
